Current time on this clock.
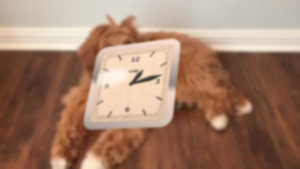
1:13
